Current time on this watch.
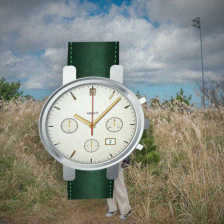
10:07
